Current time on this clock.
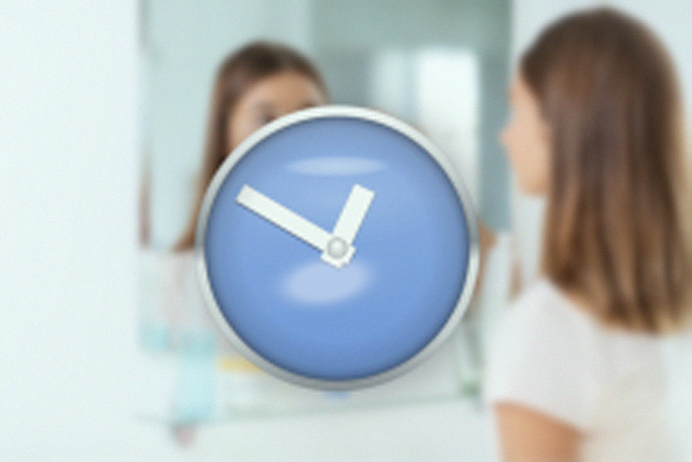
12:50
